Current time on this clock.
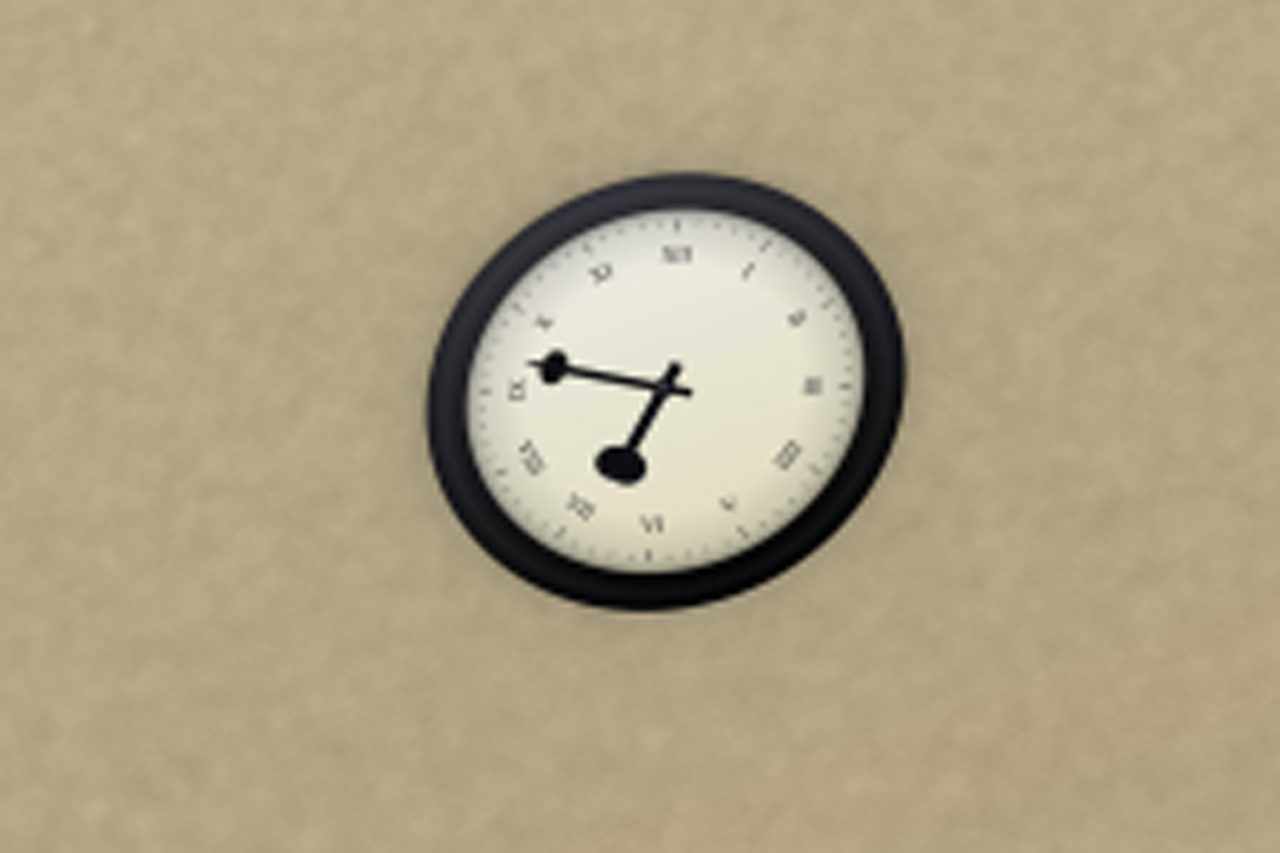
6:47
